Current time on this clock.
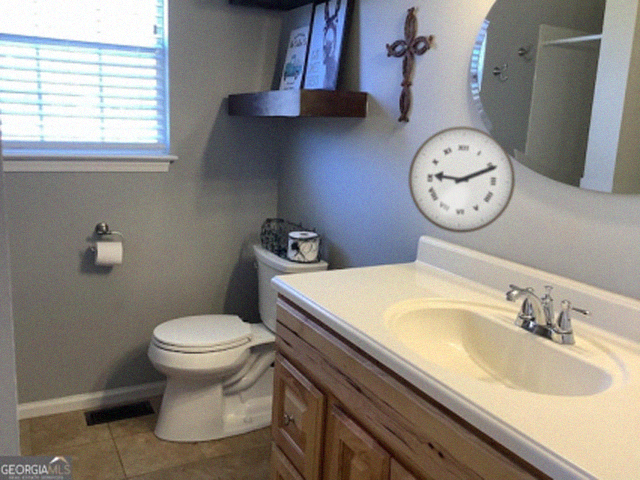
9:11
